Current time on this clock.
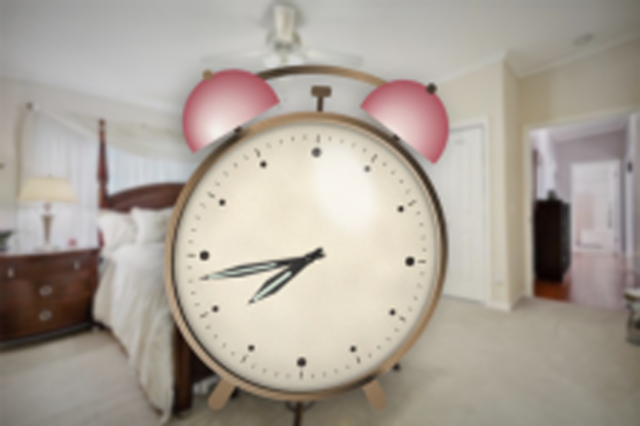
7:43
